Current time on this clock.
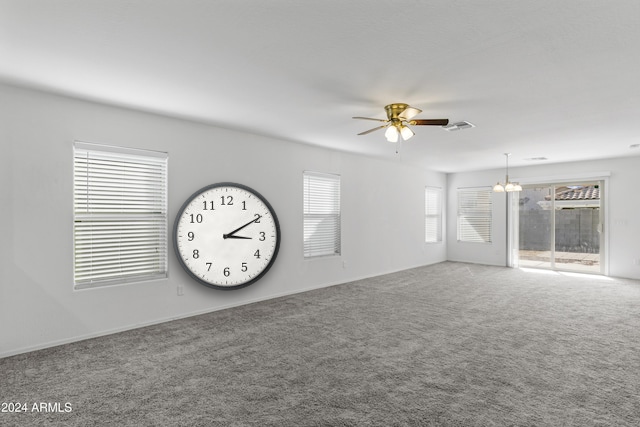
3:10
